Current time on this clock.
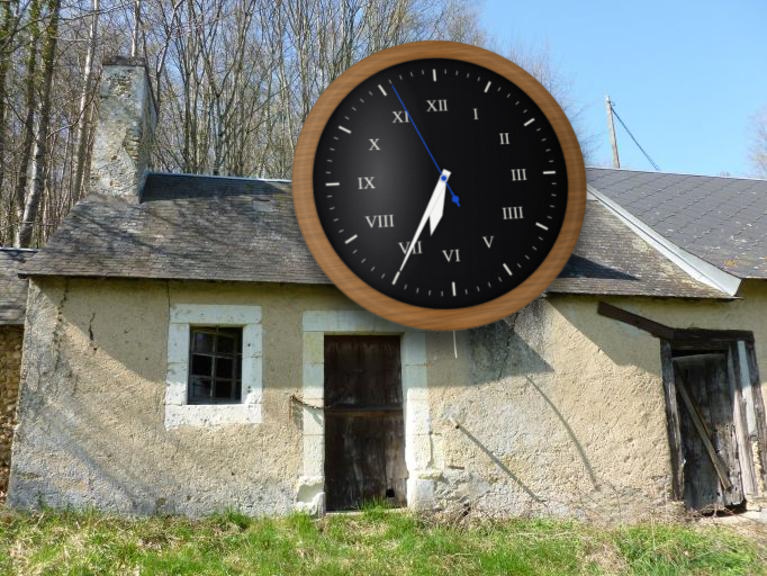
6:34:56
